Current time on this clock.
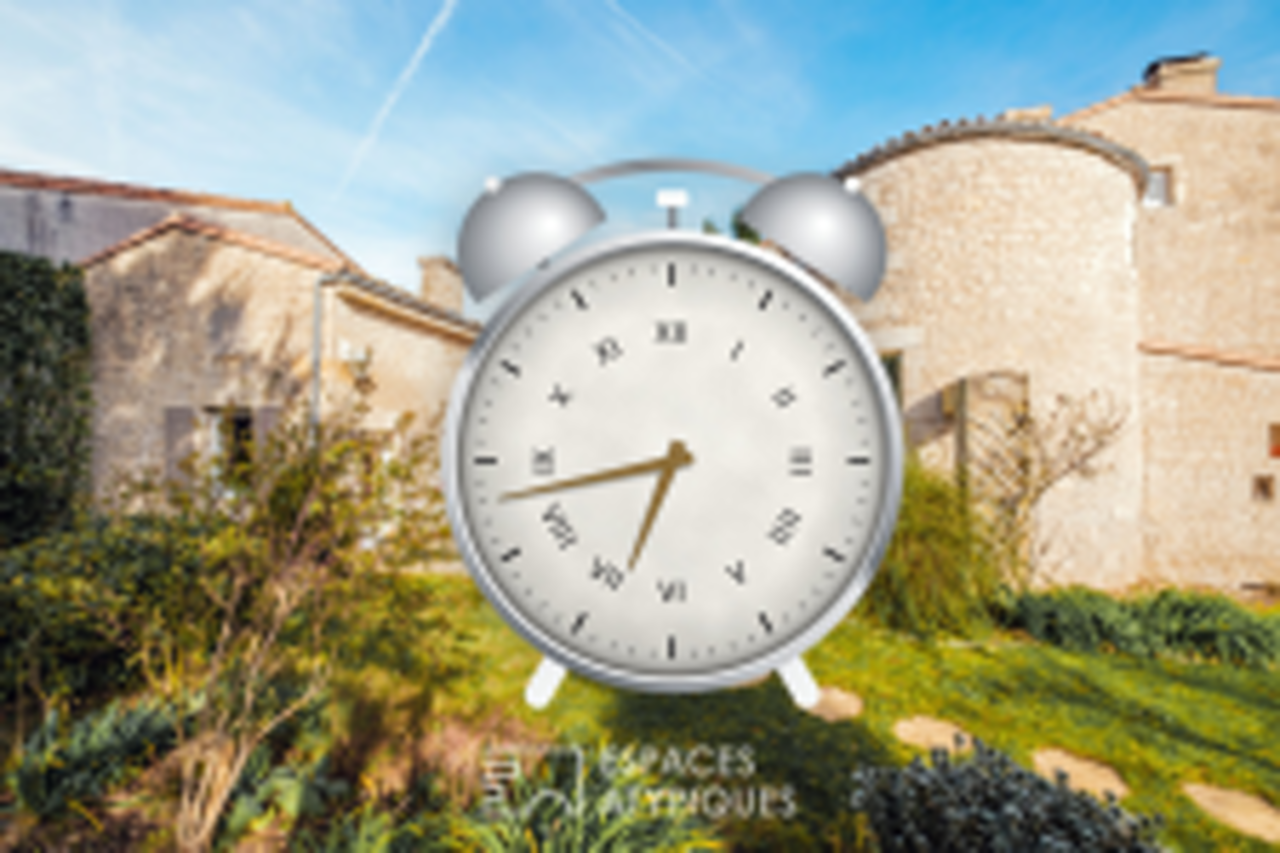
6:43
